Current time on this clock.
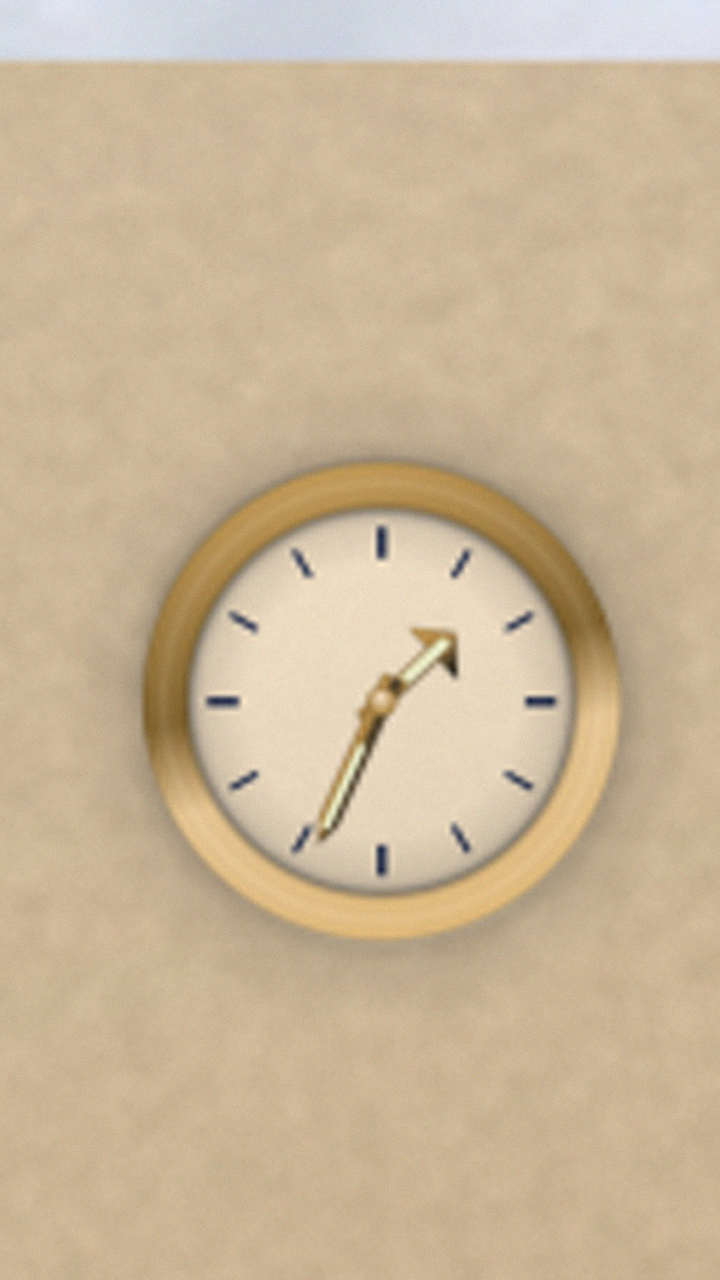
1:34
